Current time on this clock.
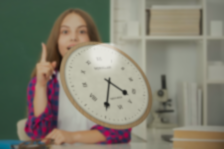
4:35
